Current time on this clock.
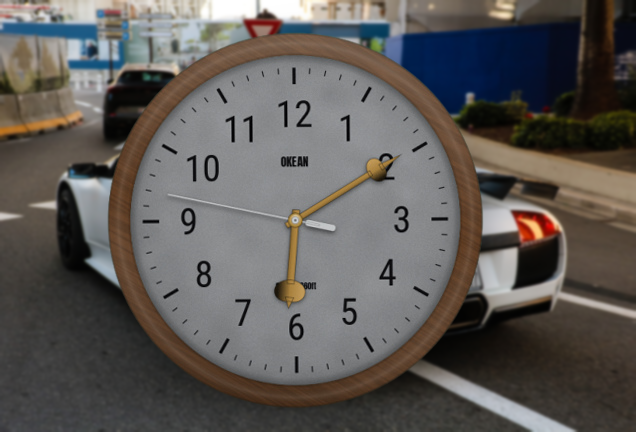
6:09:47
